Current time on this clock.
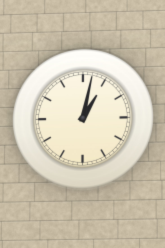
1:02
